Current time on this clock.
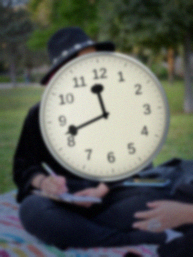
11:42
